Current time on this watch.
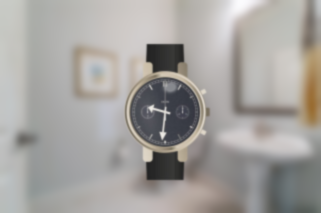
9:31
